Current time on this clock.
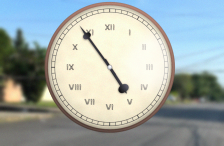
4:54
